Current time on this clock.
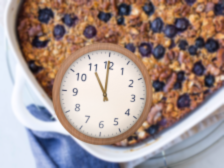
11:00
